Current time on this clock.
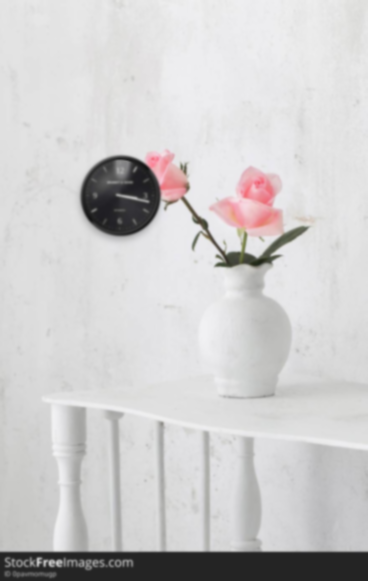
3:17
